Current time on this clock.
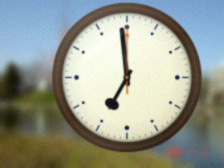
6:59:00
